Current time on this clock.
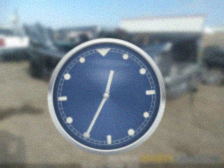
12:35
